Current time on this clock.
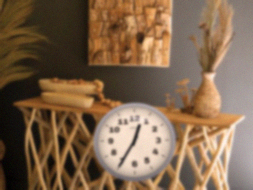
12:35
